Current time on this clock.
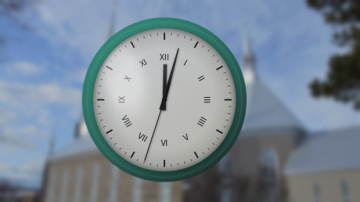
12:02:33
